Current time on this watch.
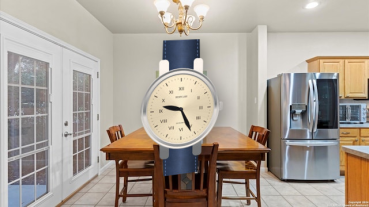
9:26
